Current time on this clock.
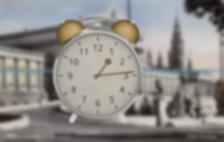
1:14
